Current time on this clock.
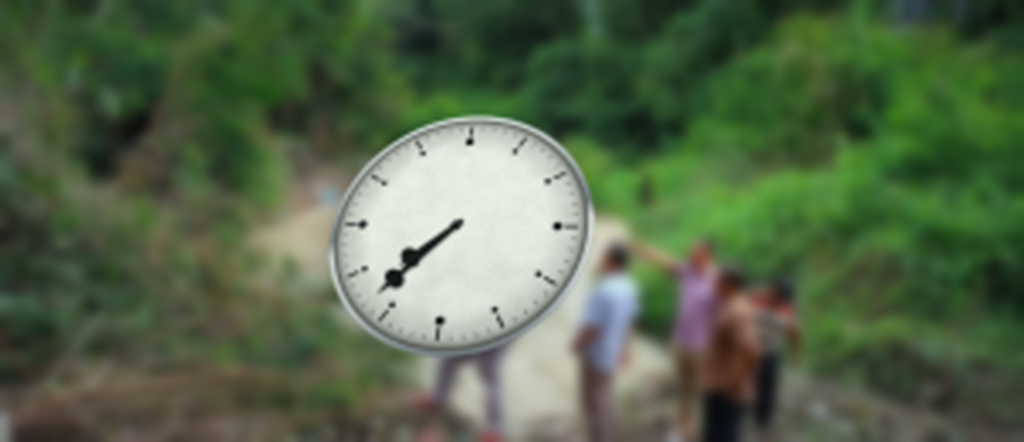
7:37
